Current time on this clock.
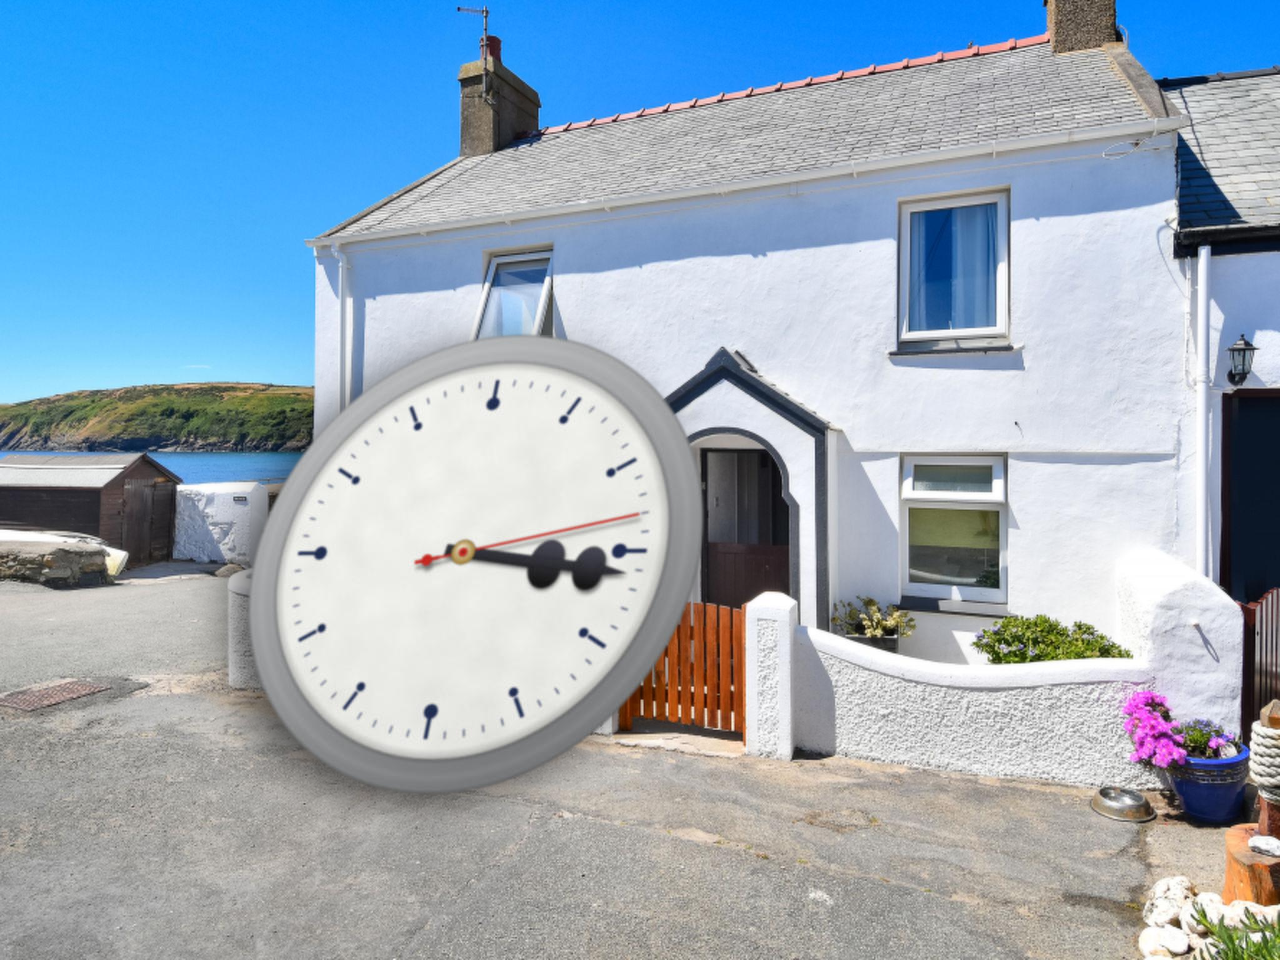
3:16:13
